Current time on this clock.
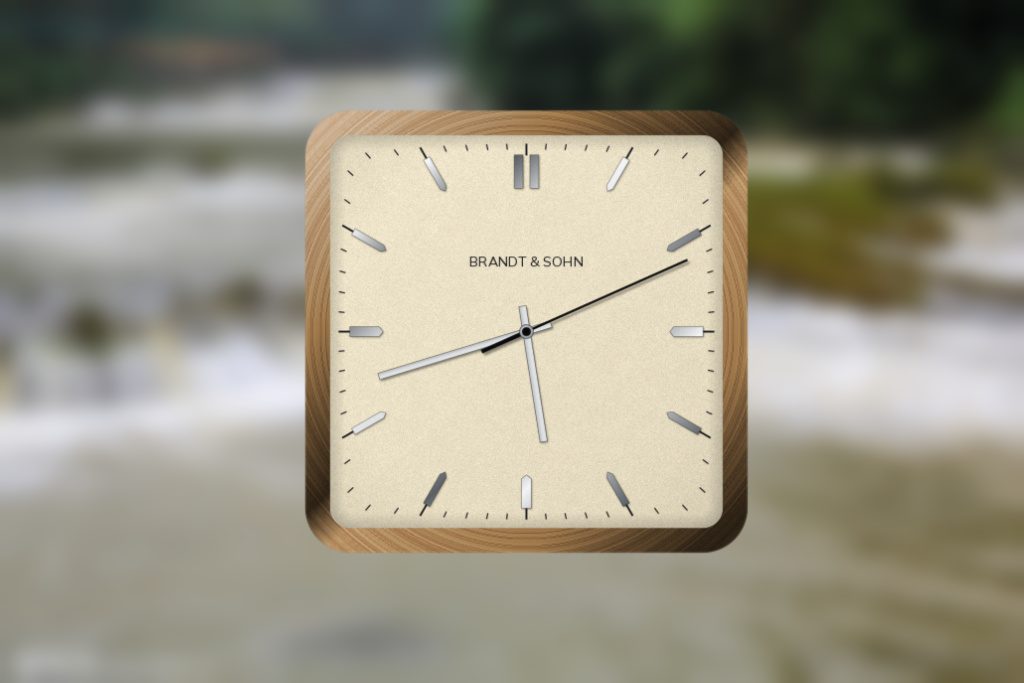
5:42:11
